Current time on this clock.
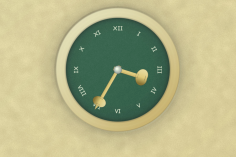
3:35
